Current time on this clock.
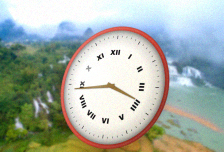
3:44
